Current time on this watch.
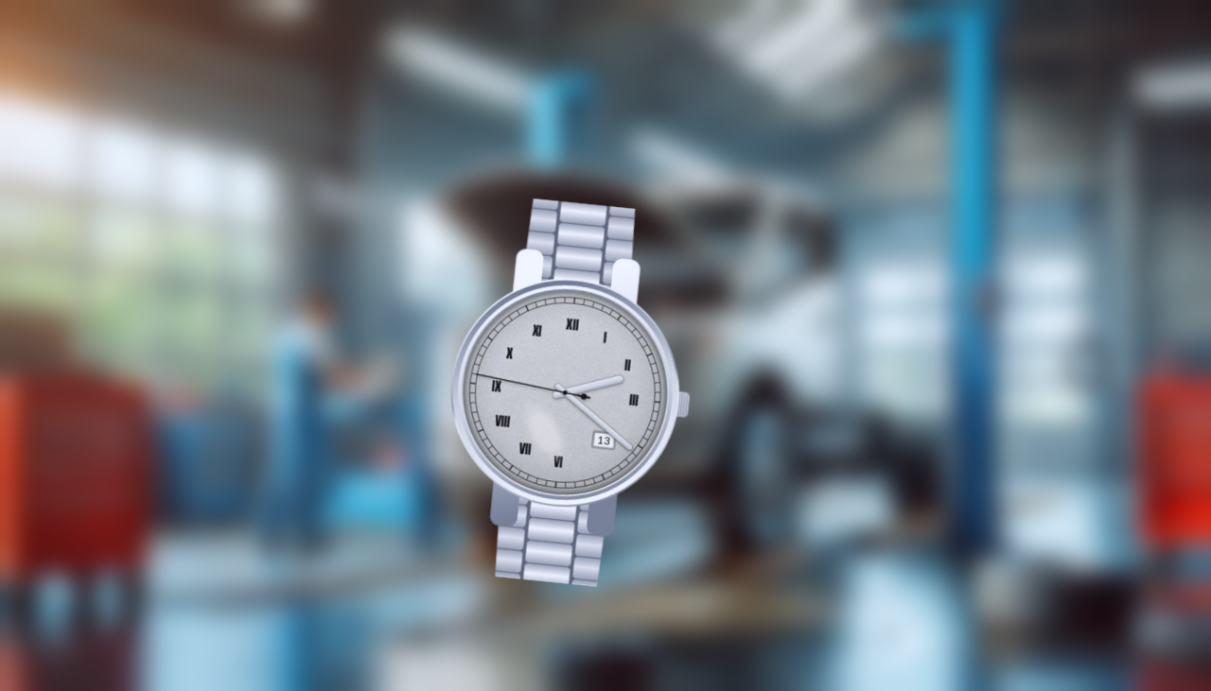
2:20:46
